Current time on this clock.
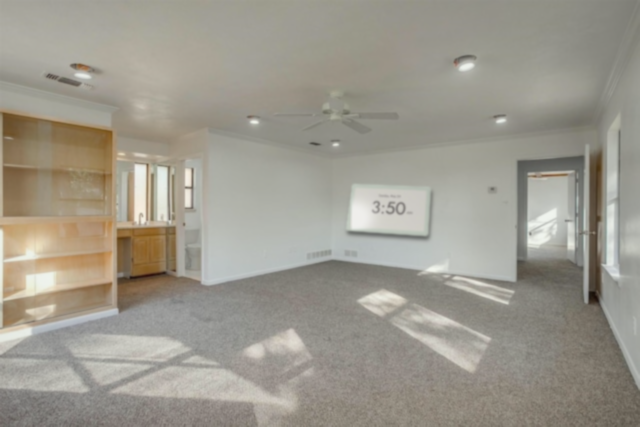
3:50
